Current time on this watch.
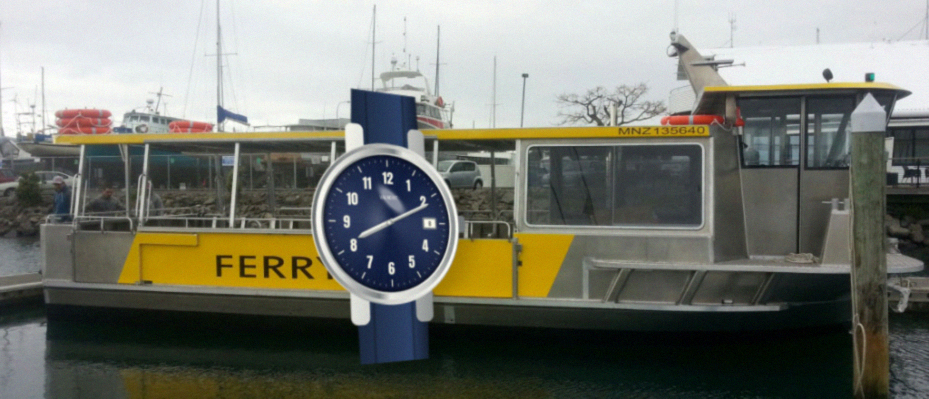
8:11
